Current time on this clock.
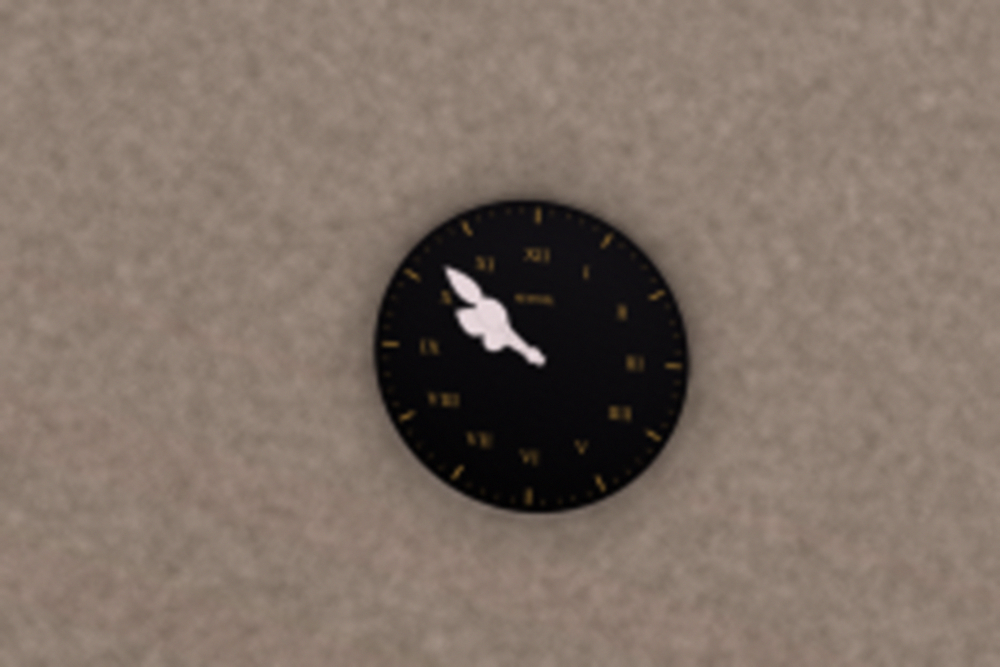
9:52
